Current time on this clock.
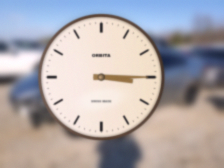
3:15
